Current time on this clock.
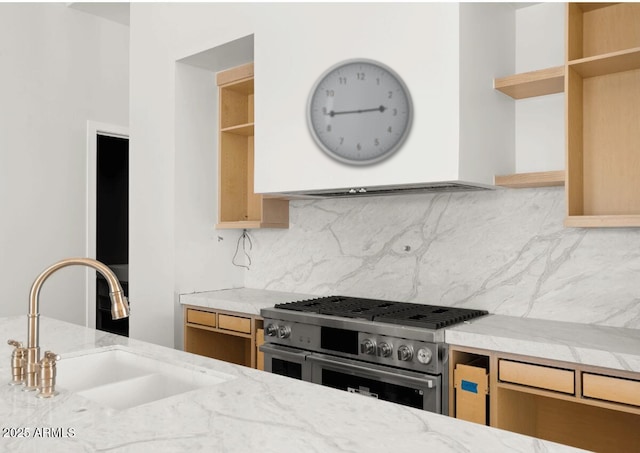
2:44
